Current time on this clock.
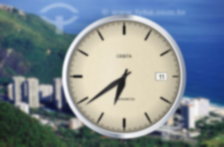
6:39
